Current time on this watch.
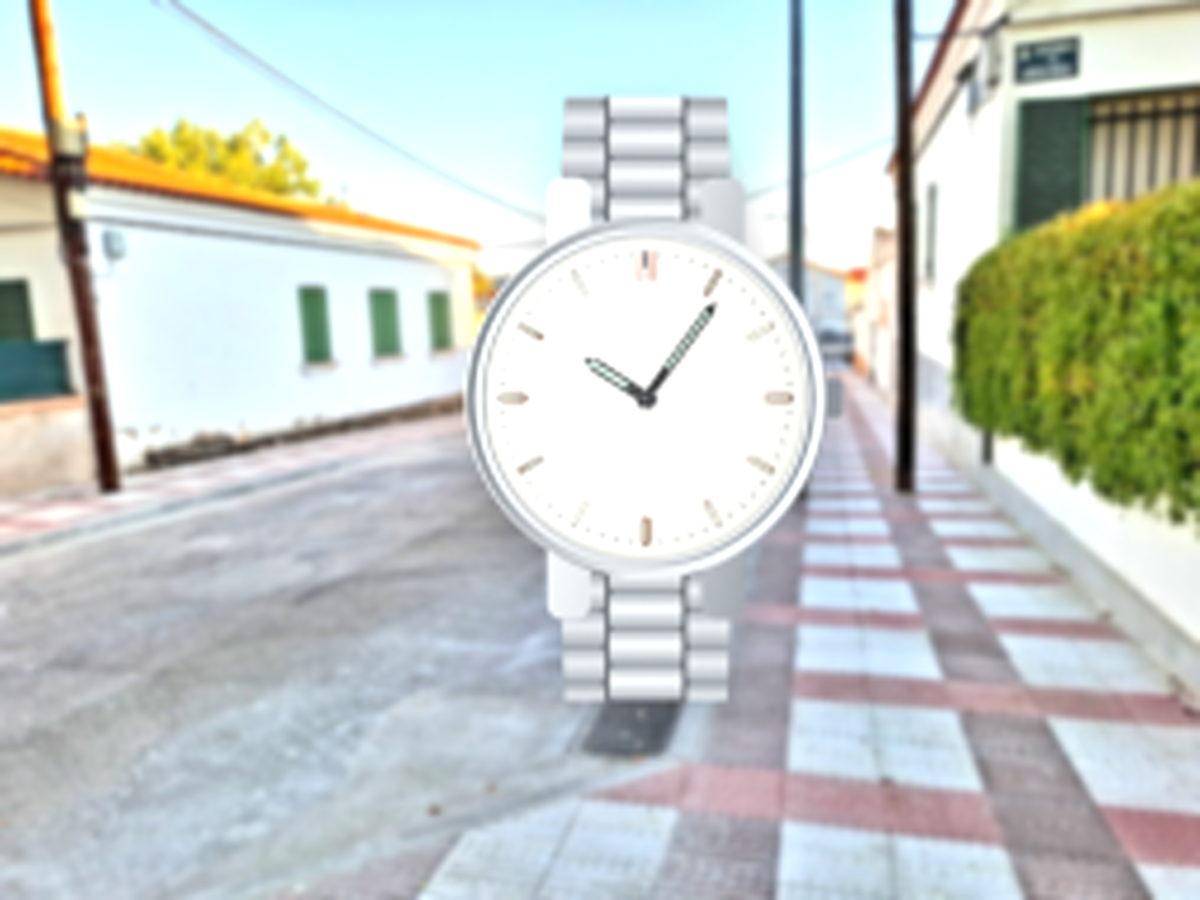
10:06
